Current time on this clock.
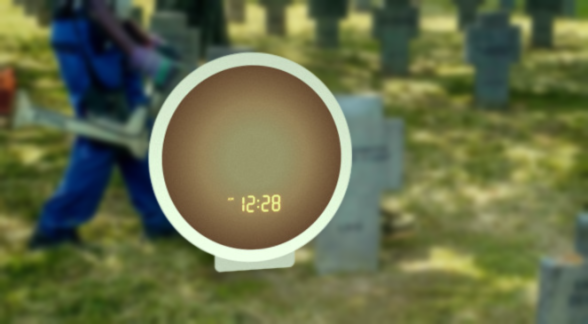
12:28
